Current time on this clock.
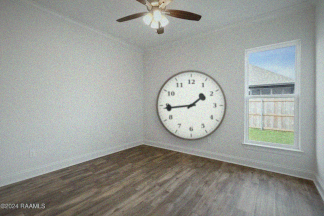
1:44
